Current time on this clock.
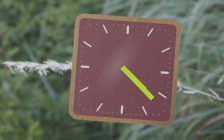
4:22
